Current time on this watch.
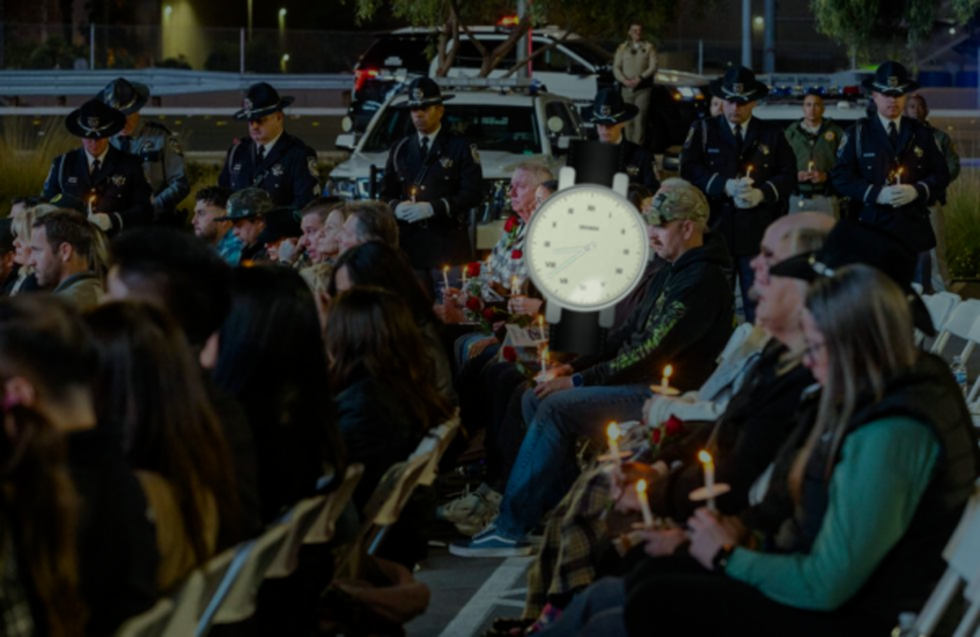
8:38
